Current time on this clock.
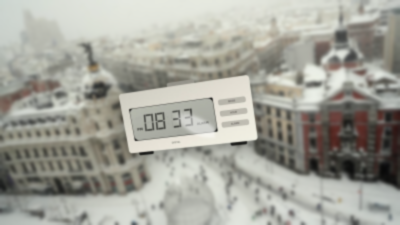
8:33
